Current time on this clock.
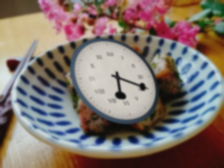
6:19
